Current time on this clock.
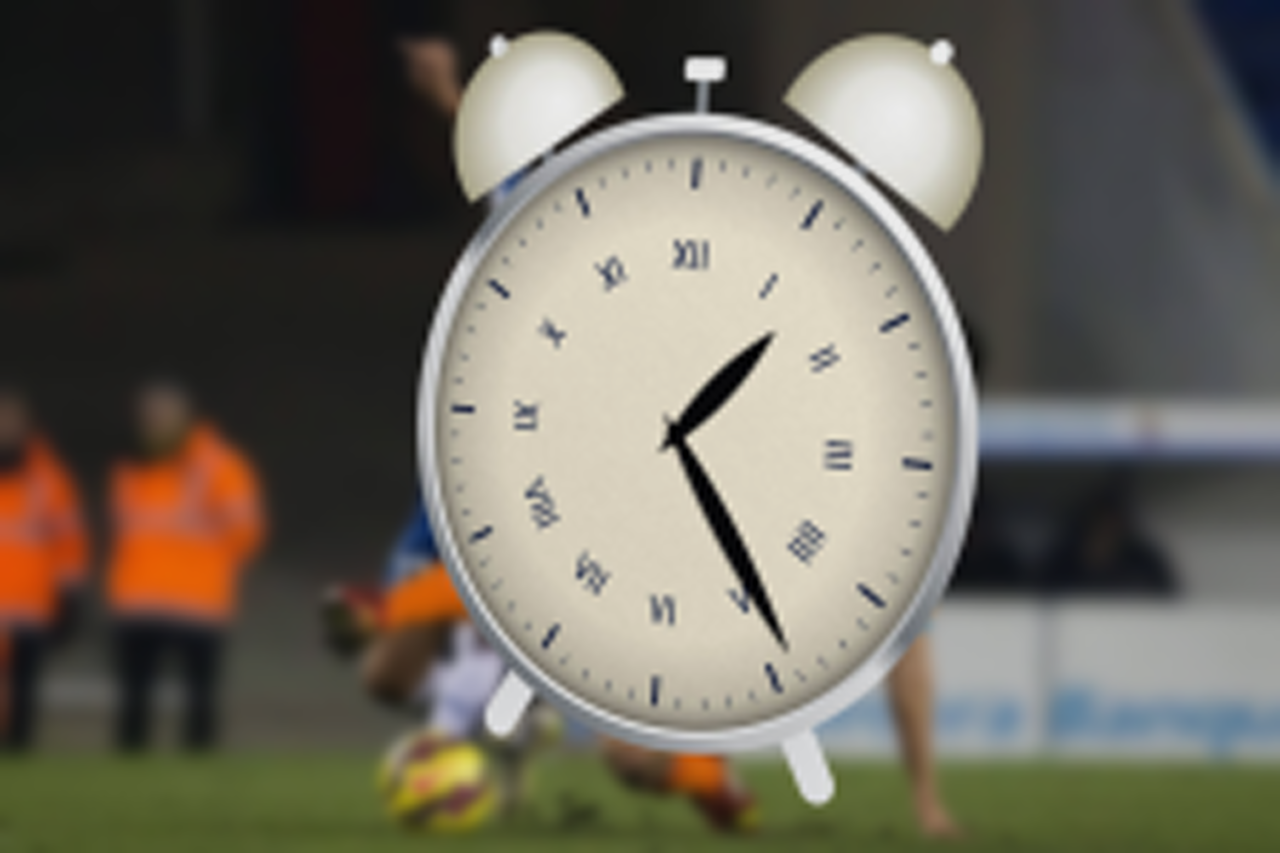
1:24
